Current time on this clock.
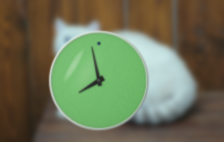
7:58
